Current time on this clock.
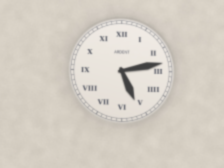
5:13
